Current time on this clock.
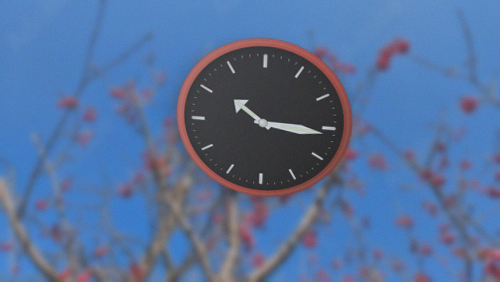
10:16
